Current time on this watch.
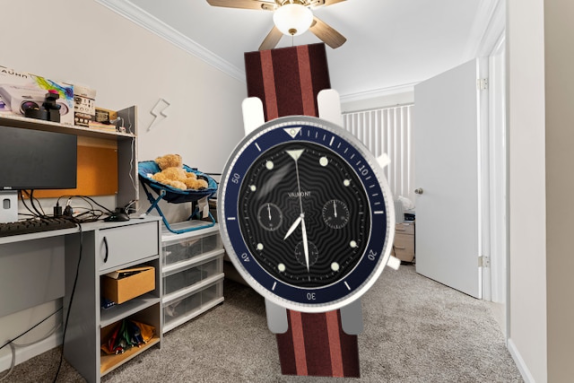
7:30
